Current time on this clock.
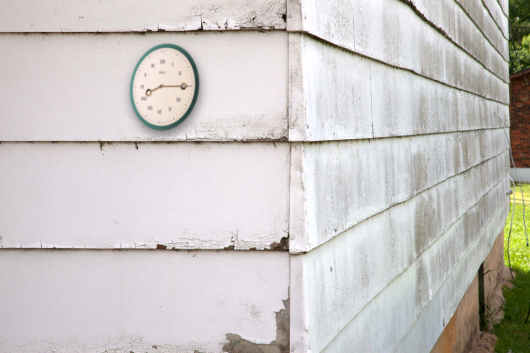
8:15
